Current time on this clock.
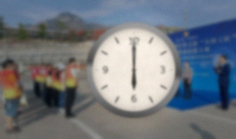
6:00
